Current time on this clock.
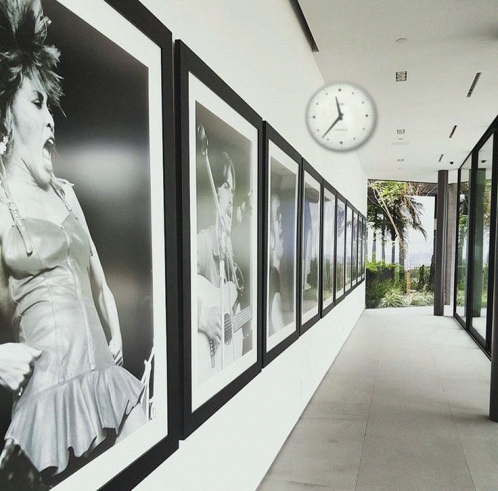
11:37
